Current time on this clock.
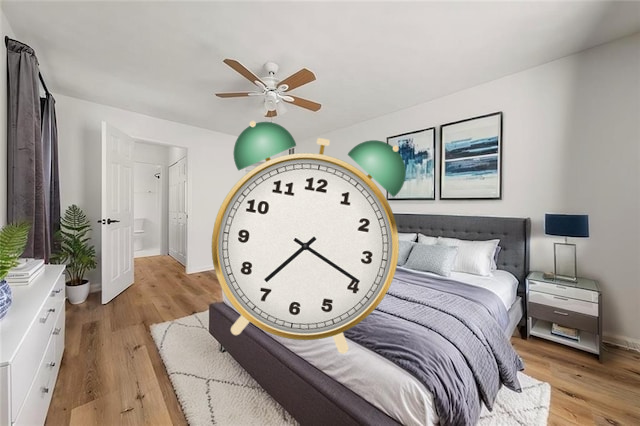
7:19
